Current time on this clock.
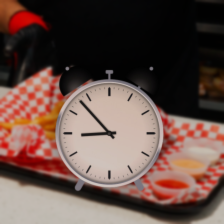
8:53
